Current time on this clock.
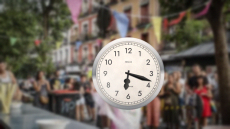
6:18
